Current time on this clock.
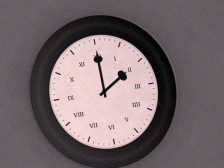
2:00
